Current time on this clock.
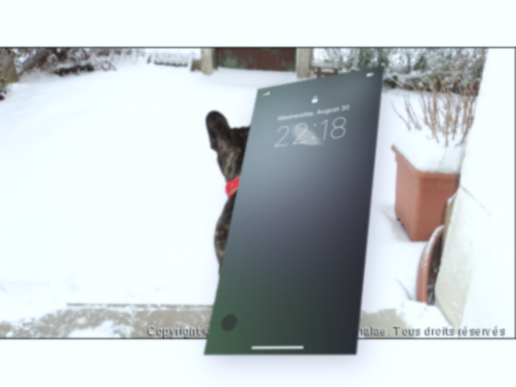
22:18
